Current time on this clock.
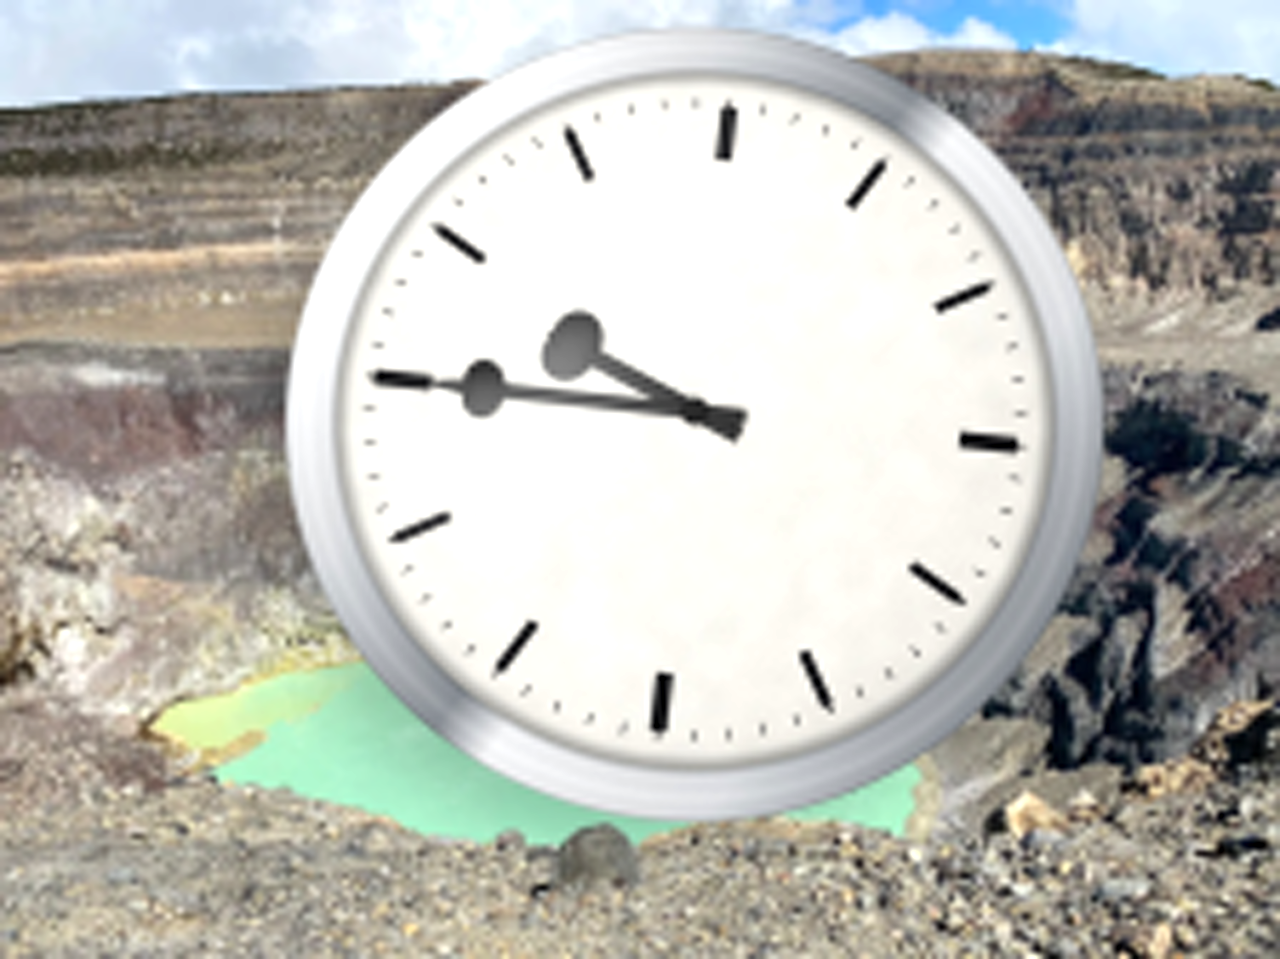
9:45
